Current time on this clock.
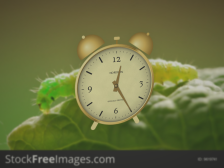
12:25
